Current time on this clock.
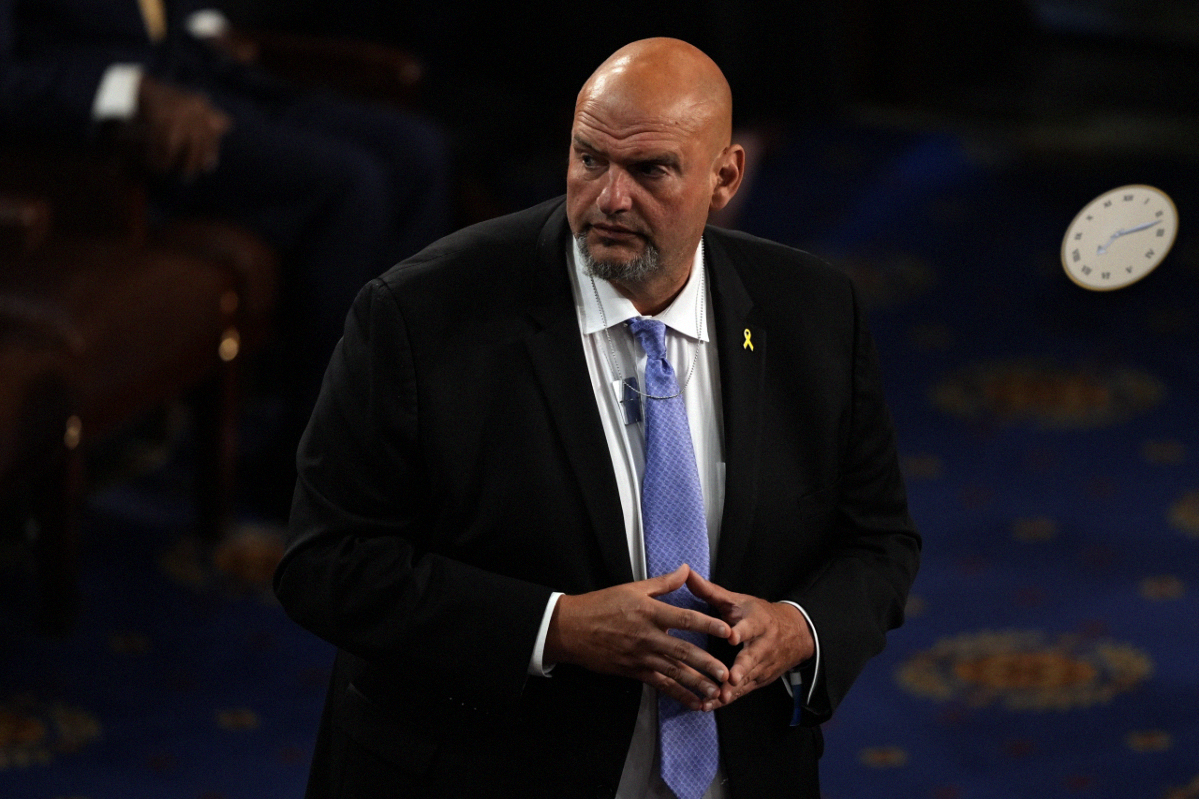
7:12
